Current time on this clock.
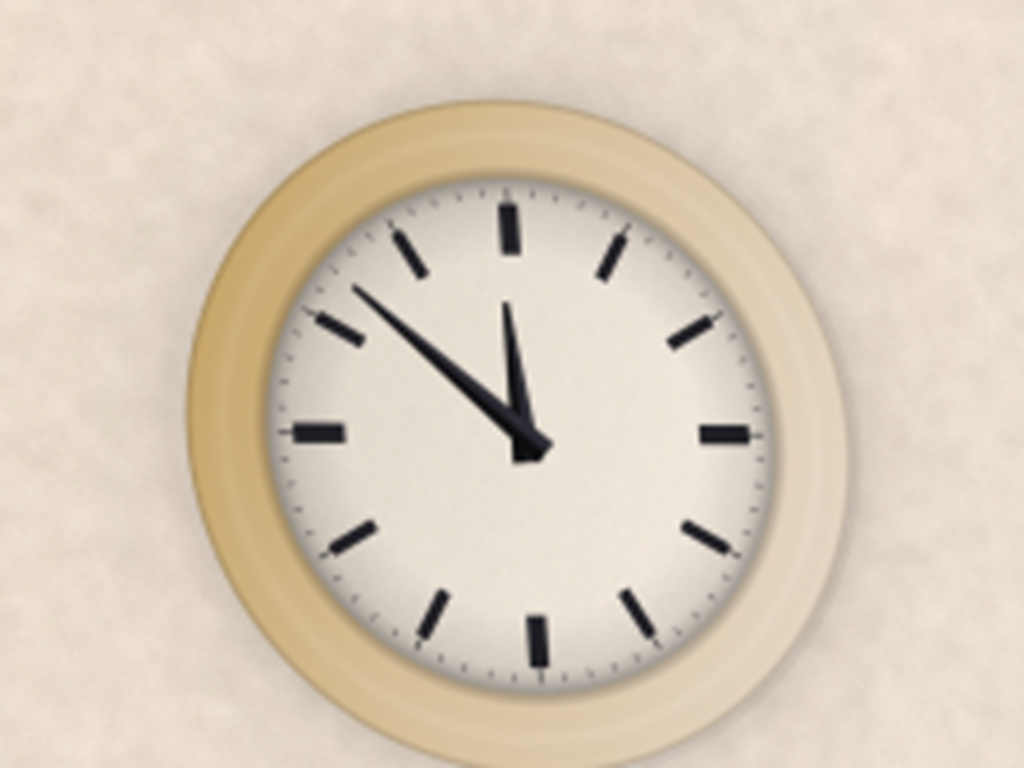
11:52
